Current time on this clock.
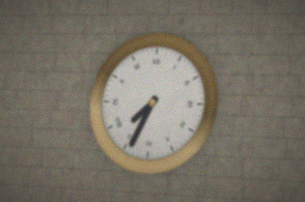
7:34
